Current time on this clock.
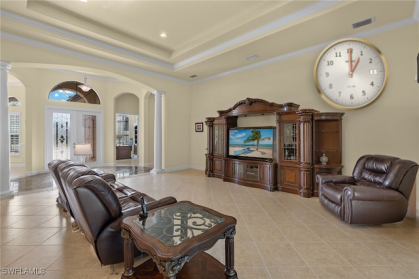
1:00
